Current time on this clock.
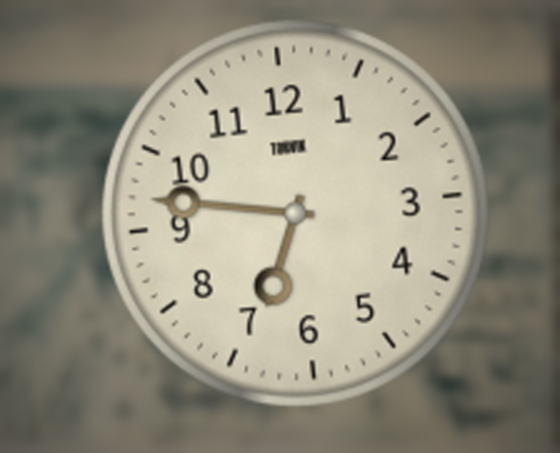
6:47
